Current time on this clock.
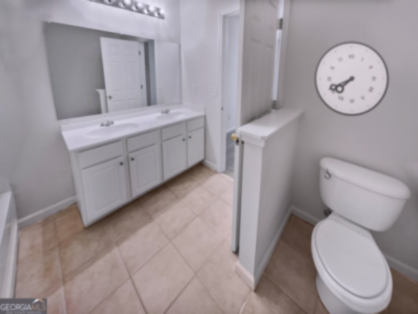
7:41
